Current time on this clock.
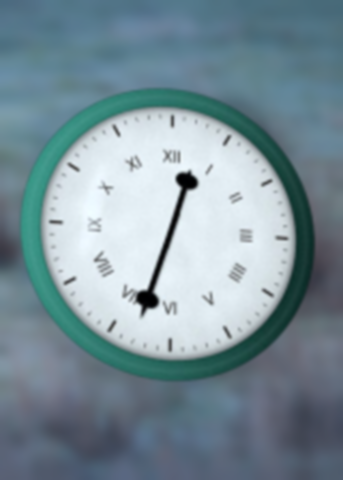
12:33
